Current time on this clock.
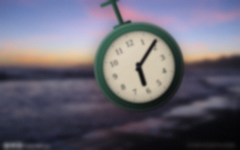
6:09
